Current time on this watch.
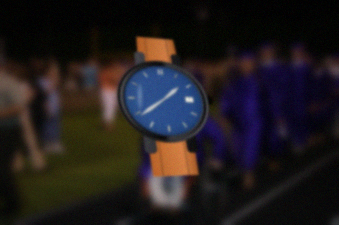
1:39
